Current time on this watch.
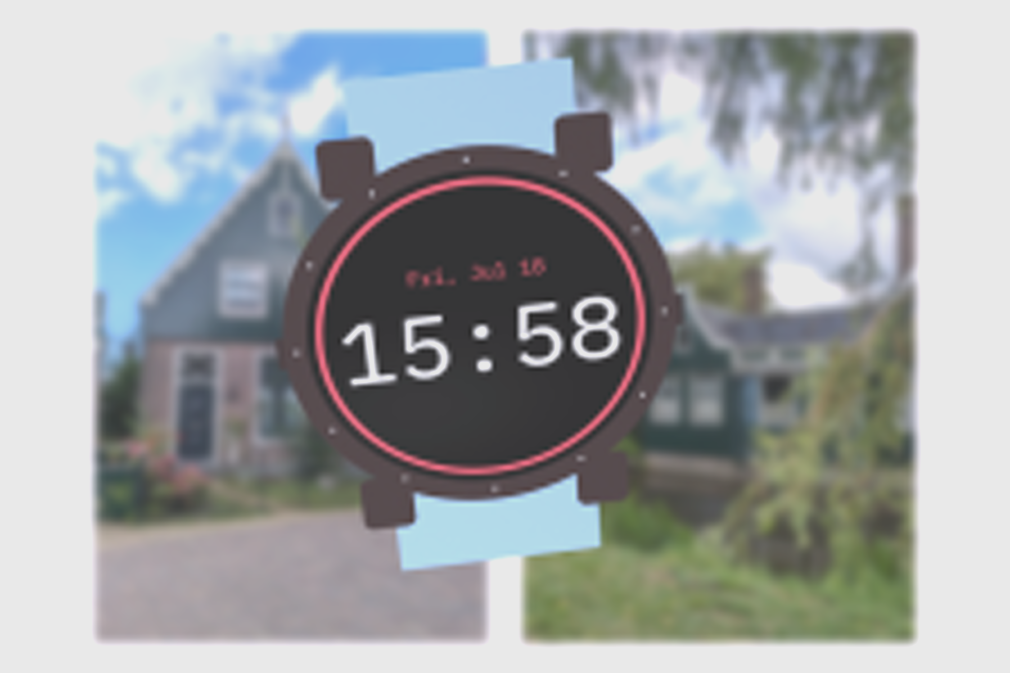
15:58
